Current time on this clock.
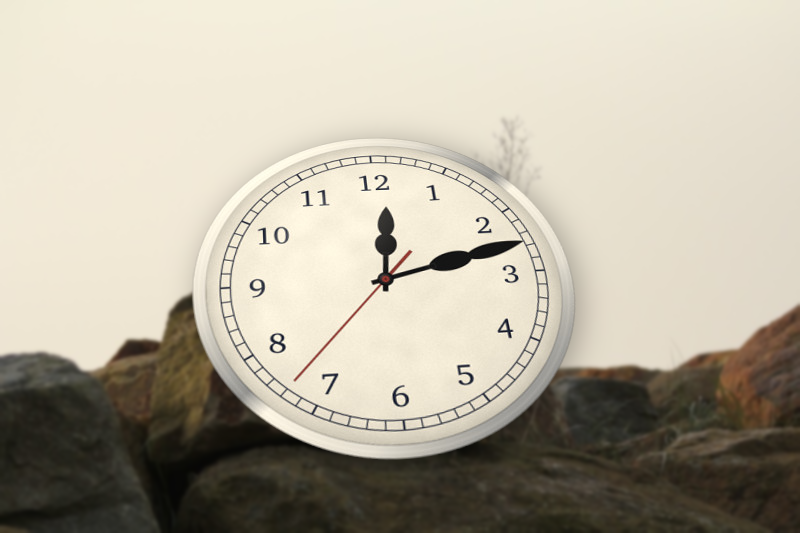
12:12:37
